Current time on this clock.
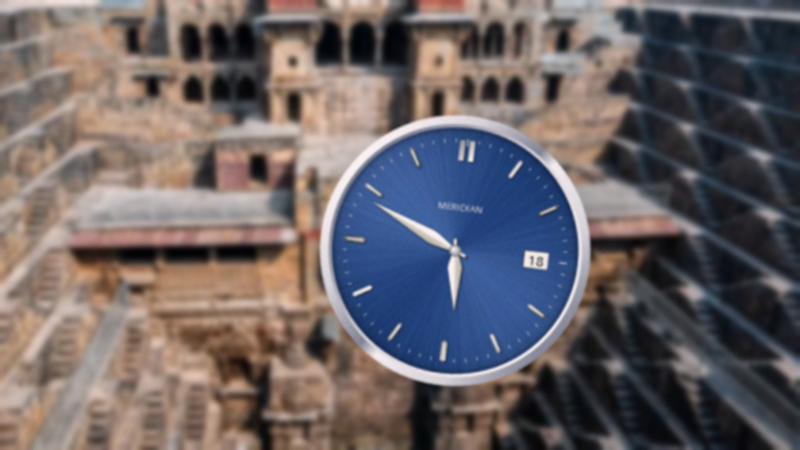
5:49
